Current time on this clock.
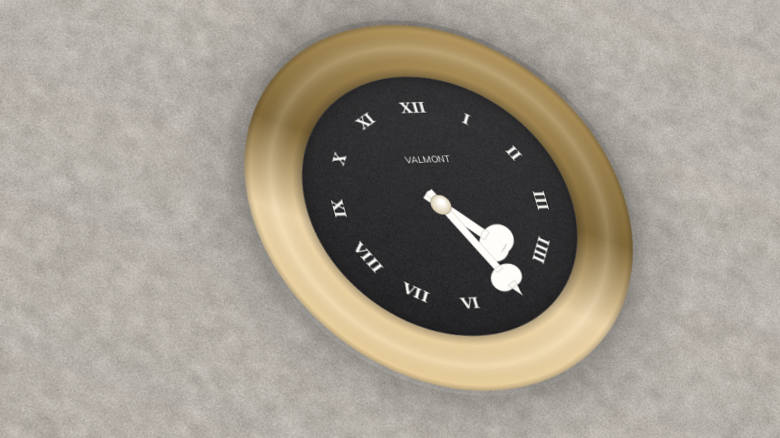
4:25
